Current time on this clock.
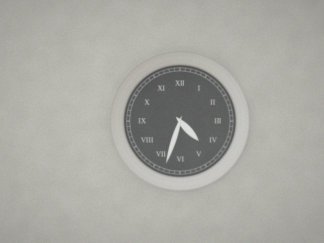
4:33
